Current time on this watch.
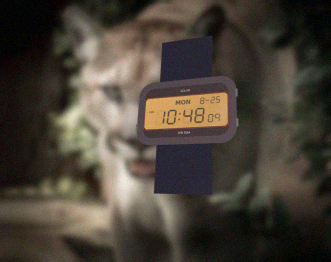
10:48:09
